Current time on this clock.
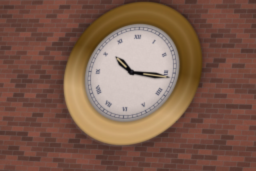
10:16
